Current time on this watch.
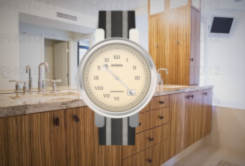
10:22
